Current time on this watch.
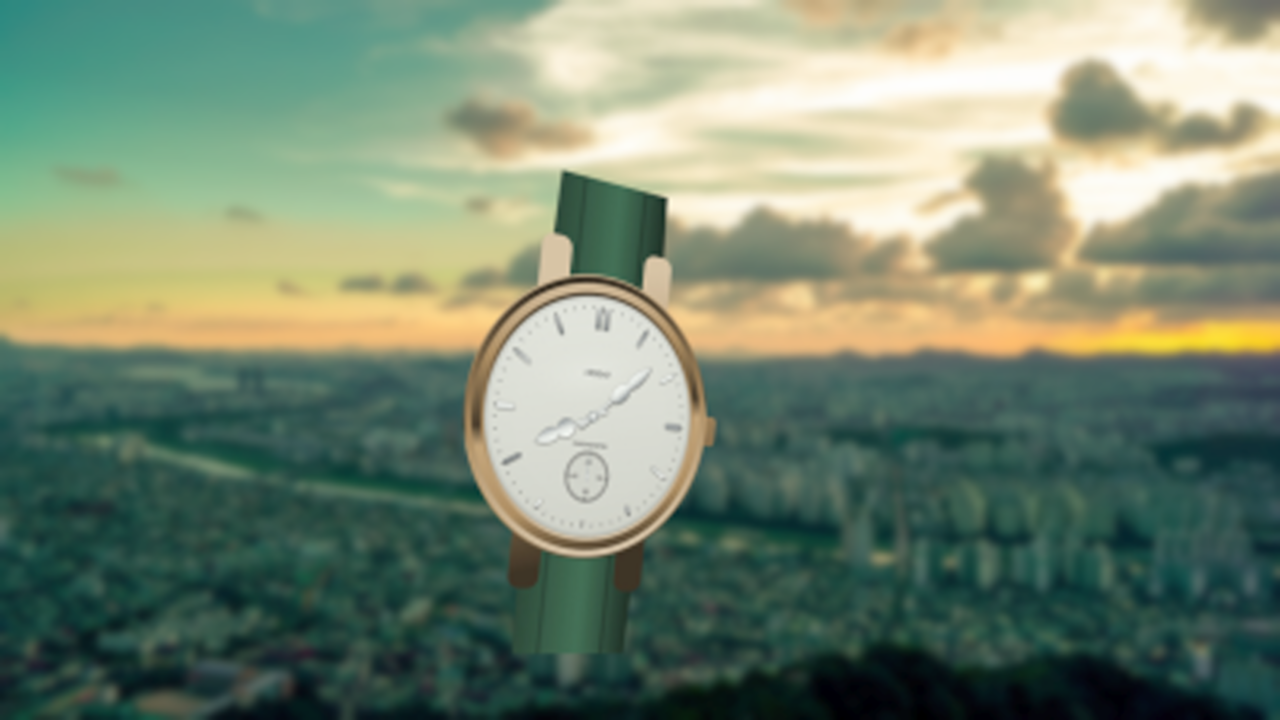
8:08
